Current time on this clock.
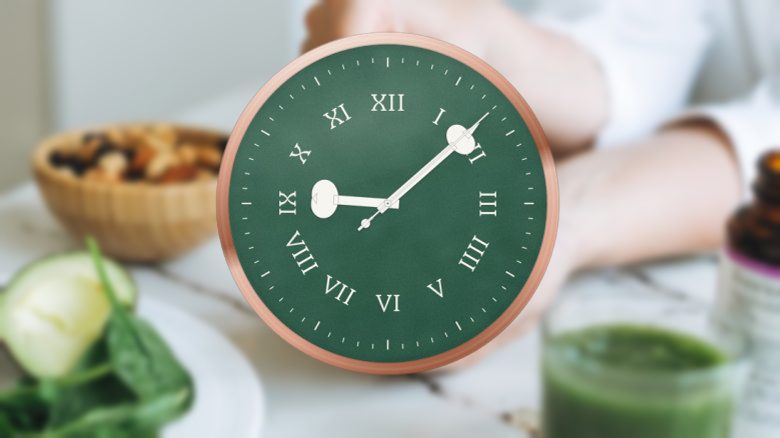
9:08:08
